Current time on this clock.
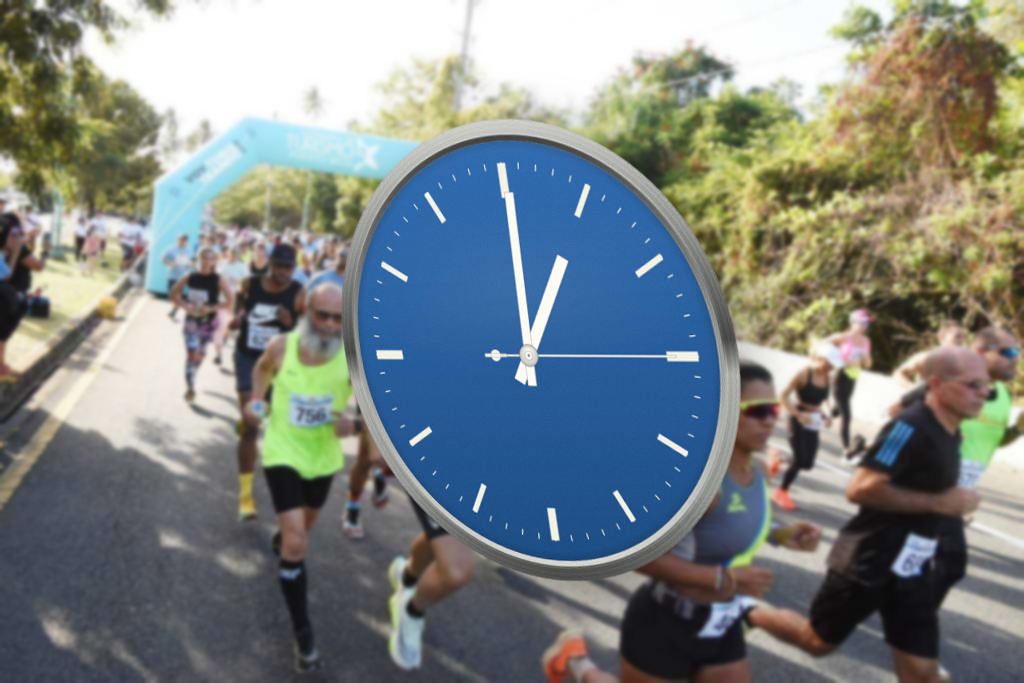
1:00:15
